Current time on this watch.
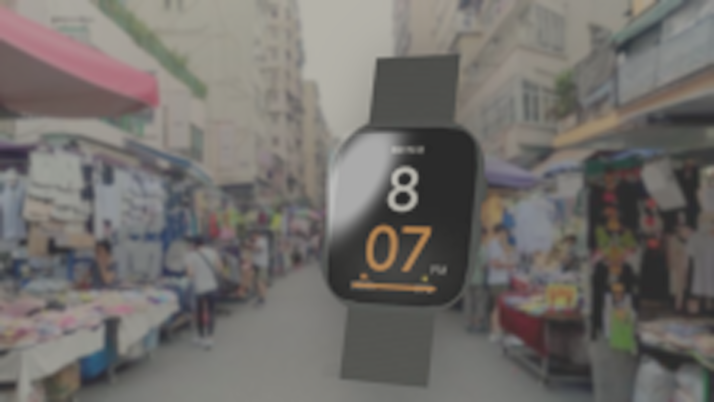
8:07
